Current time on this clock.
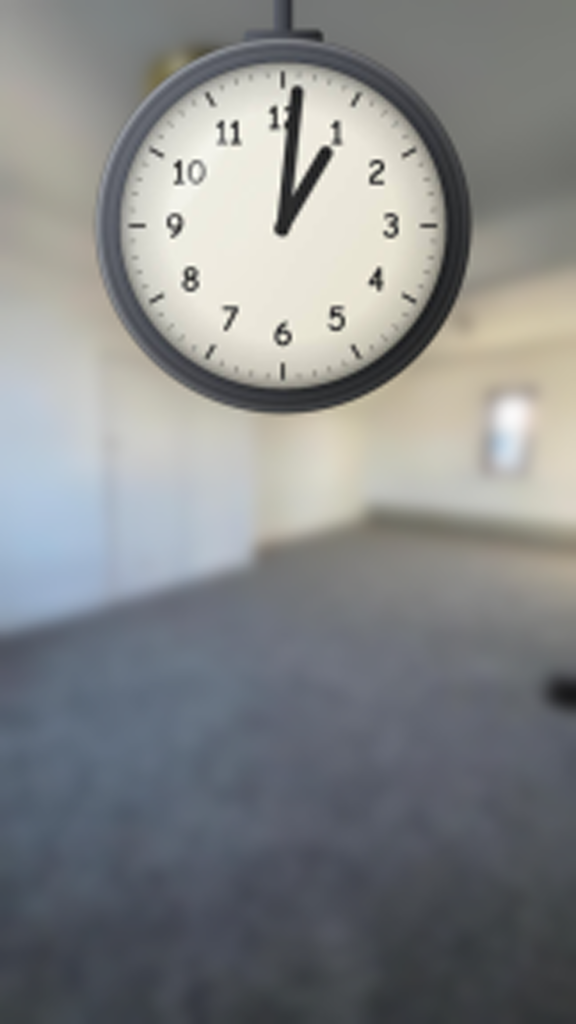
1:01
